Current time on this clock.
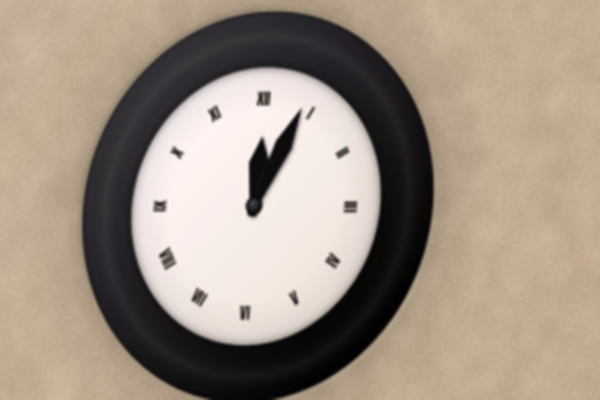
12:04
